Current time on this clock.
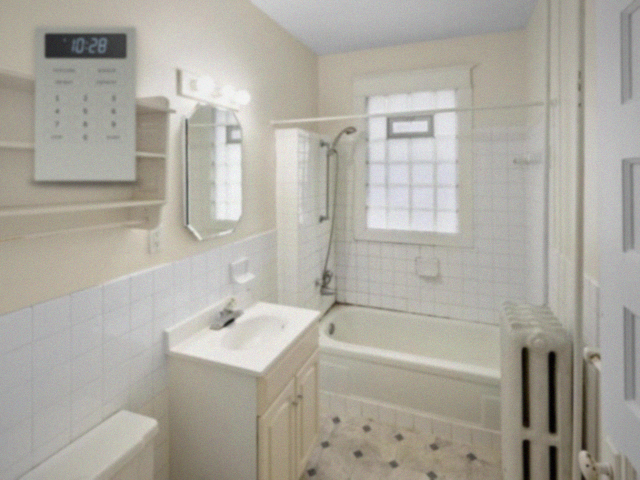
10:28
